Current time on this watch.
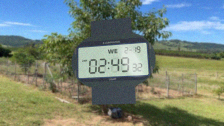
2:49:32
